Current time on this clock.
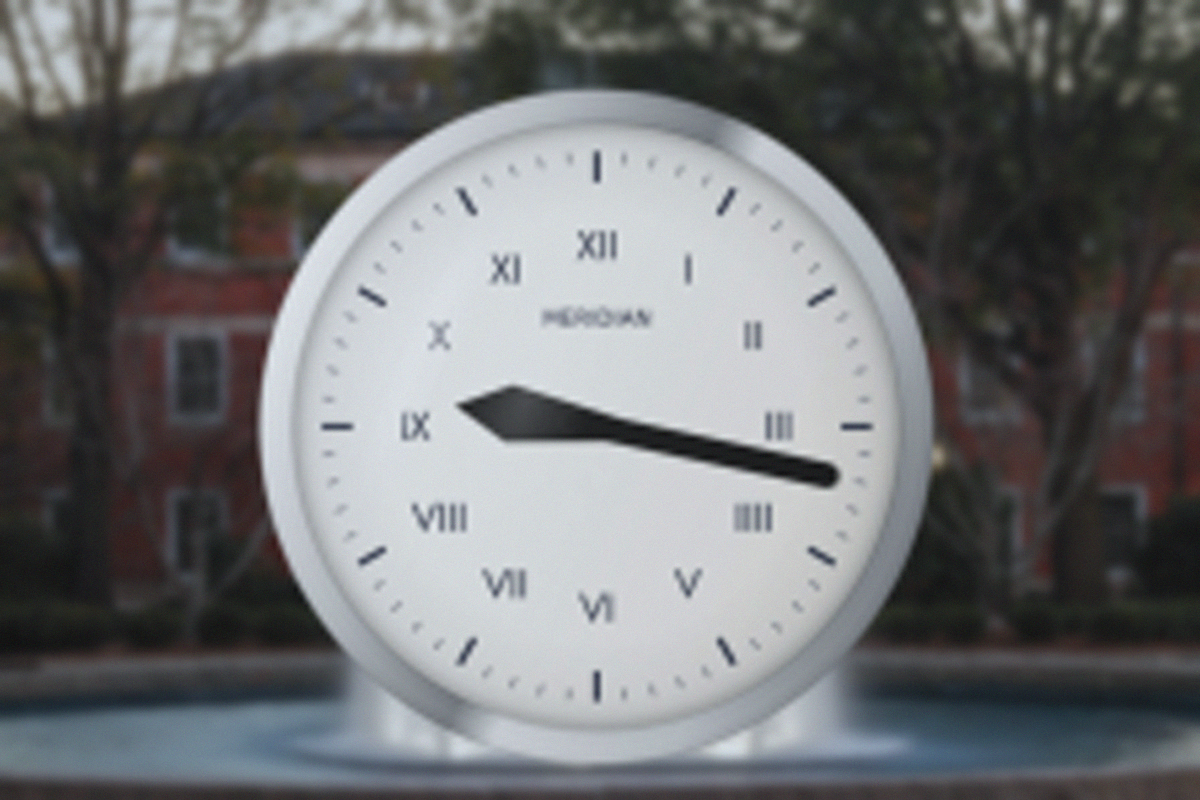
9:17
